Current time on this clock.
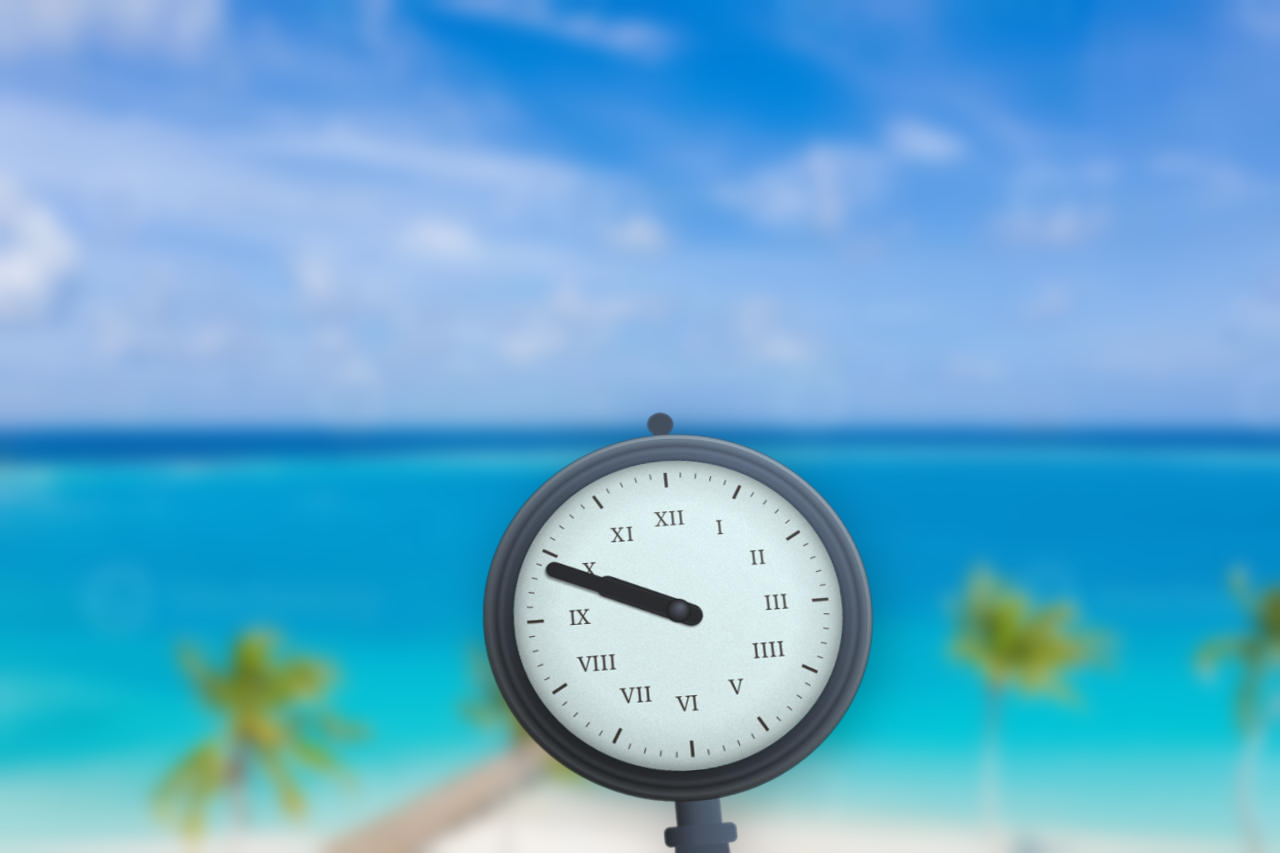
9:49
